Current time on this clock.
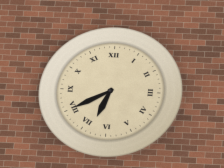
6:40
